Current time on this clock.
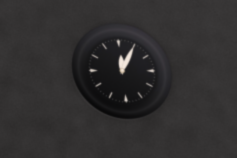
12:05
